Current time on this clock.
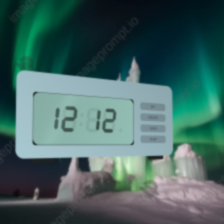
12:12
